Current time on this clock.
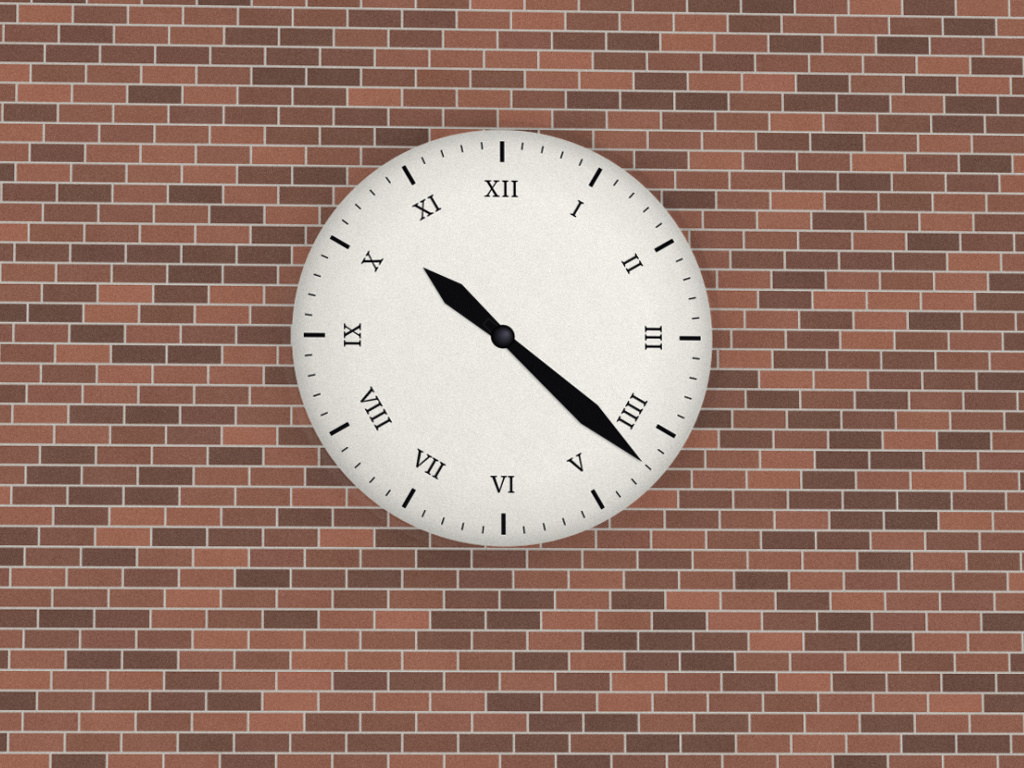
10:22
